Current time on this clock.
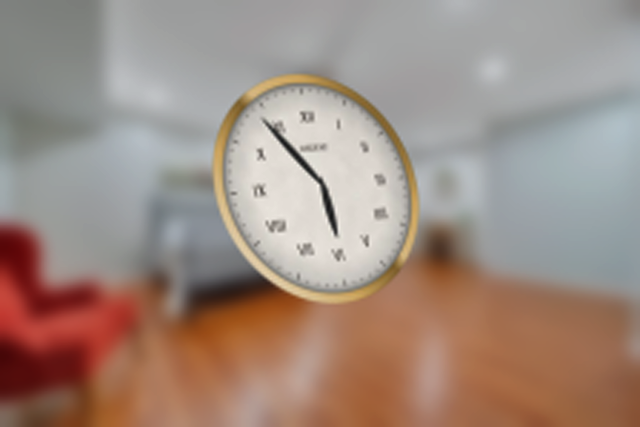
5:54
